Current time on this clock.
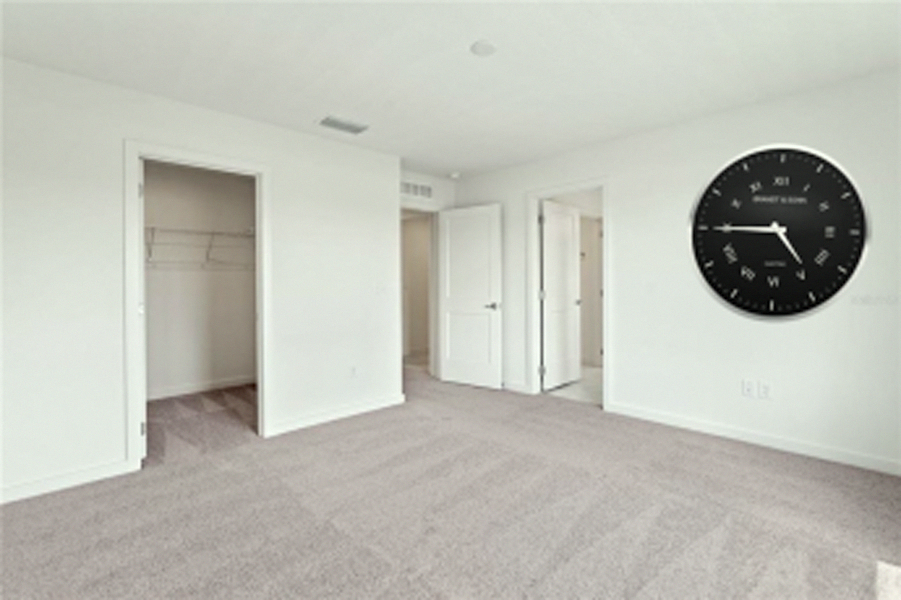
4:45
